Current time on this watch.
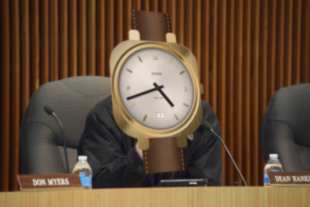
4:42
